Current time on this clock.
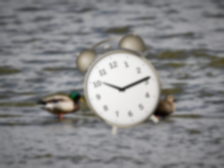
10:14
